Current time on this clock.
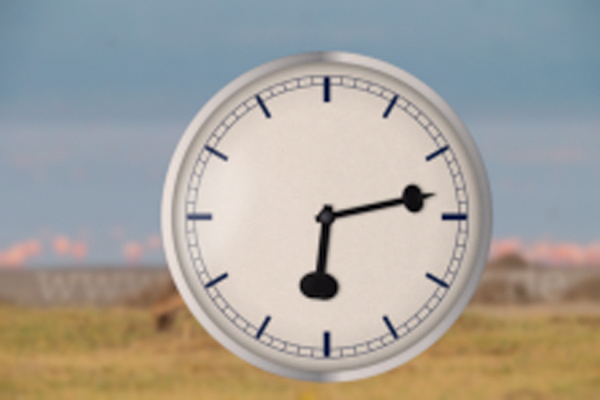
6:13
